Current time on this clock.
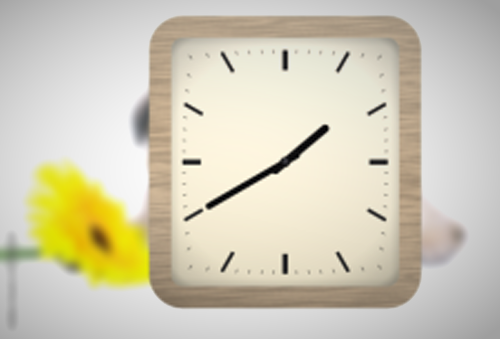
1:40
